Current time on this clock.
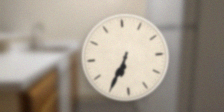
6:35
